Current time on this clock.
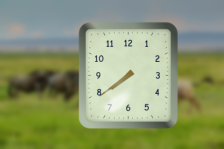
7:39
